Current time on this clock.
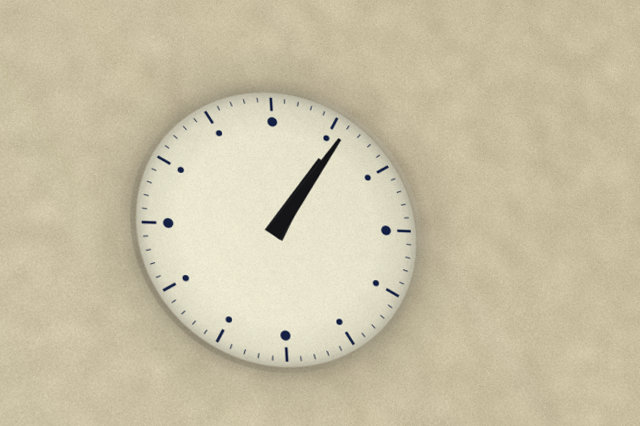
1:06
